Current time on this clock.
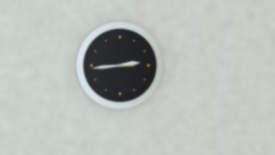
2:44
